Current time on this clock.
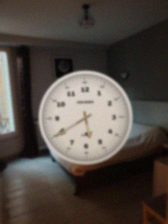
5:40
